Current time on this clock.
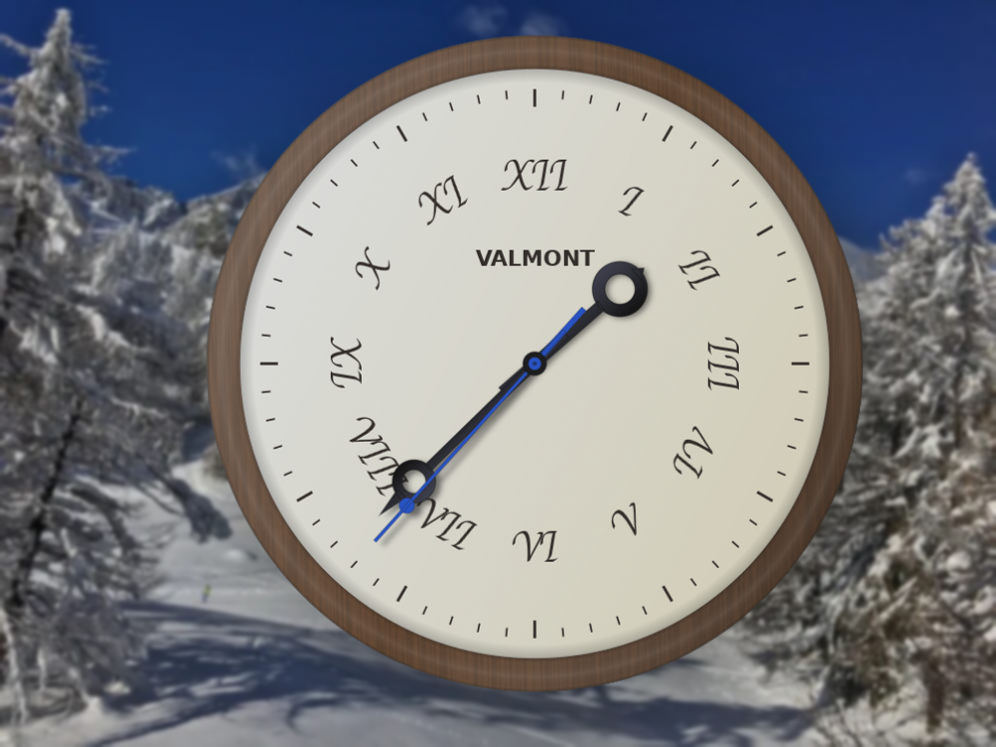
1:37:37
